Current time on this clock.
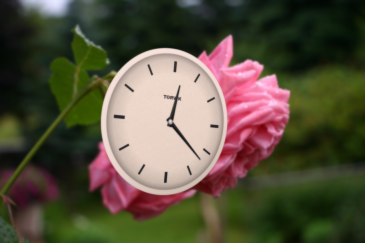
12:22
